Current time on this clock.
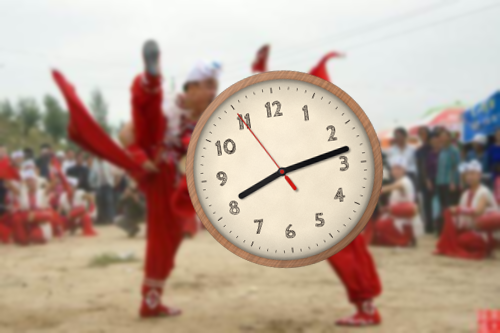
8:12:55
